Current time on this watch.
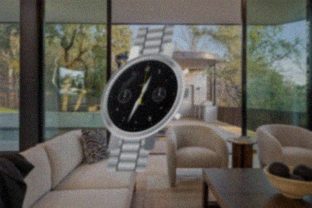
12:33
